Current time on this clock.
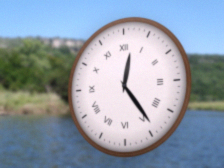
12:24
